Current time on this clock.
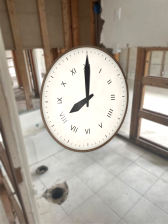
8:00
